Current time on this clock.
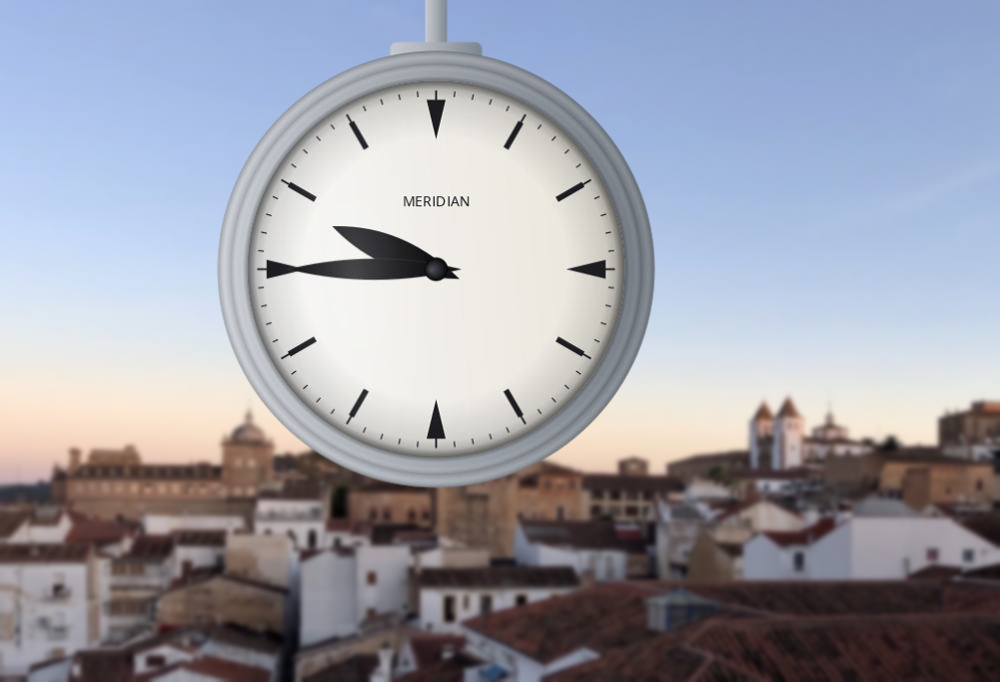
9:45
